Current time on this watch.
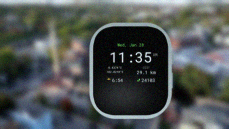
11:35
